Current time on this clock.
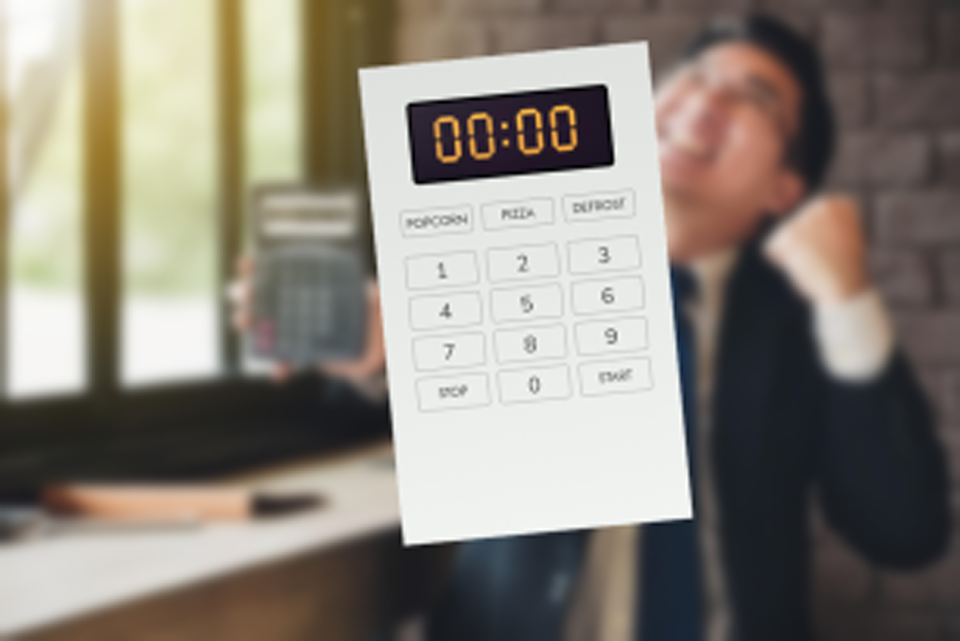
0:00
